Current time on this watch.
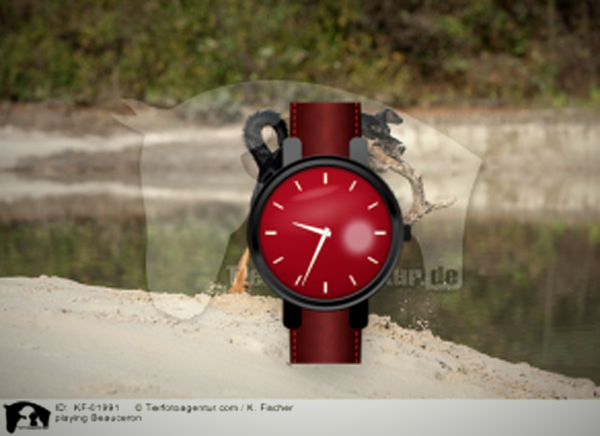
9:34
